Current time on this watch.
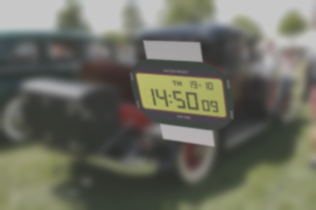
14:50:09
